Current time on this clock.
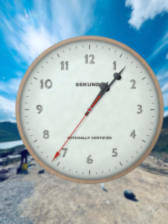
1:06:36
